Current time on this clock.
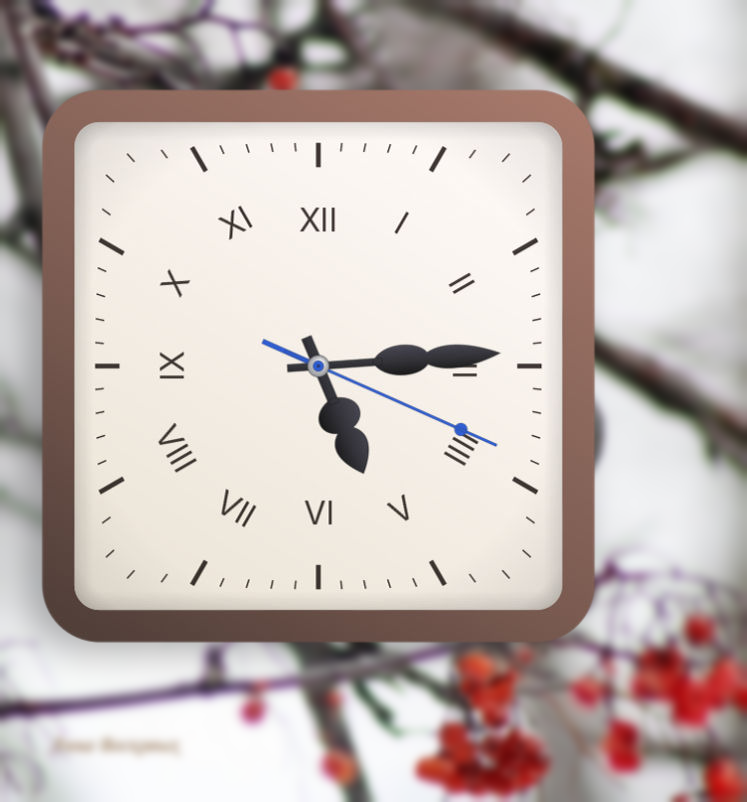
5:14:19
